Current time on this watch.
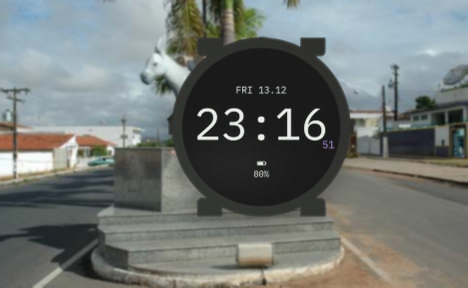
23:16:51
